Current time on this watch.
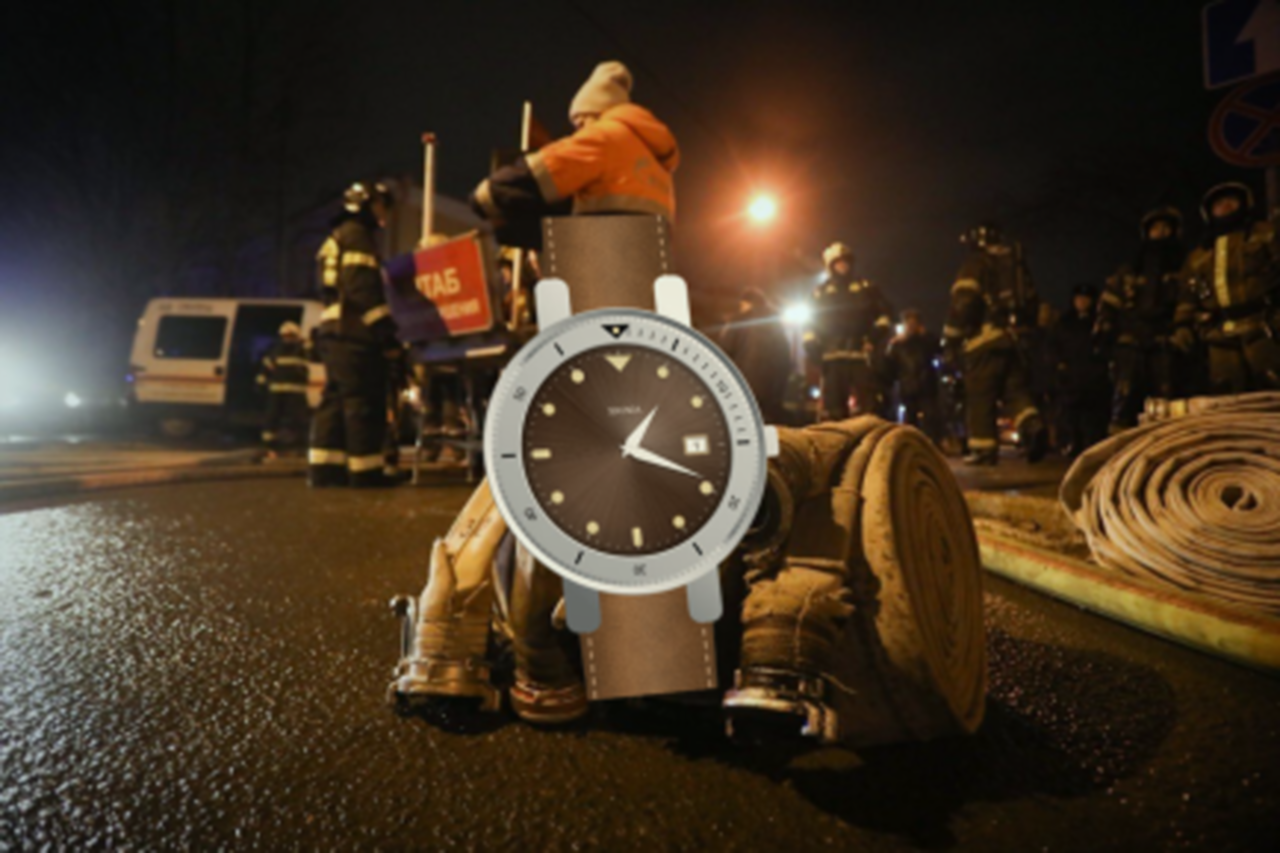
1:19
